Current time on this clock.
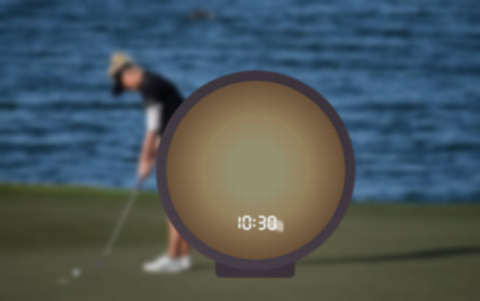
10:30
